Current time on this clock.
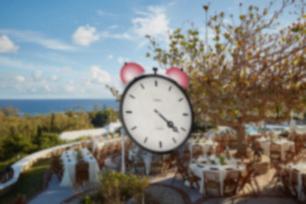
4:22
